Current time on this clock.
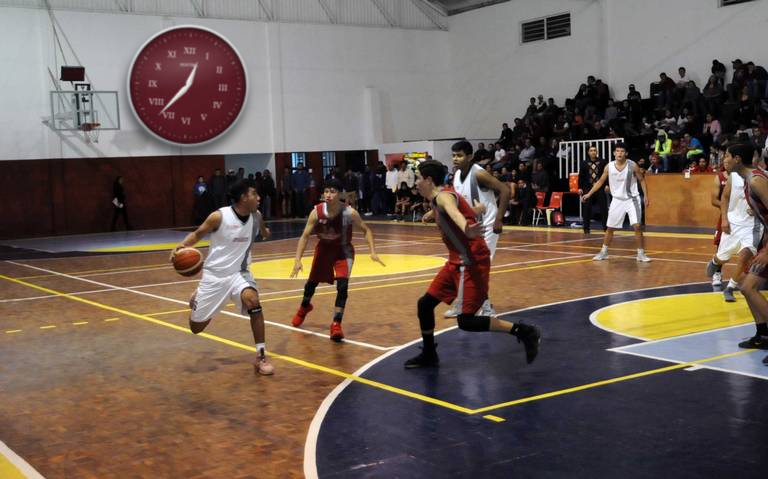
12:37
